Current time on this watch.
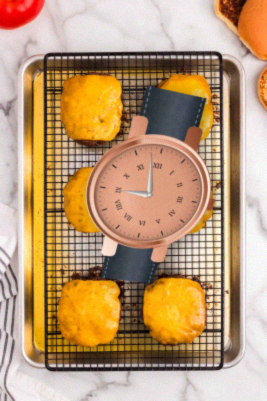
8:58
